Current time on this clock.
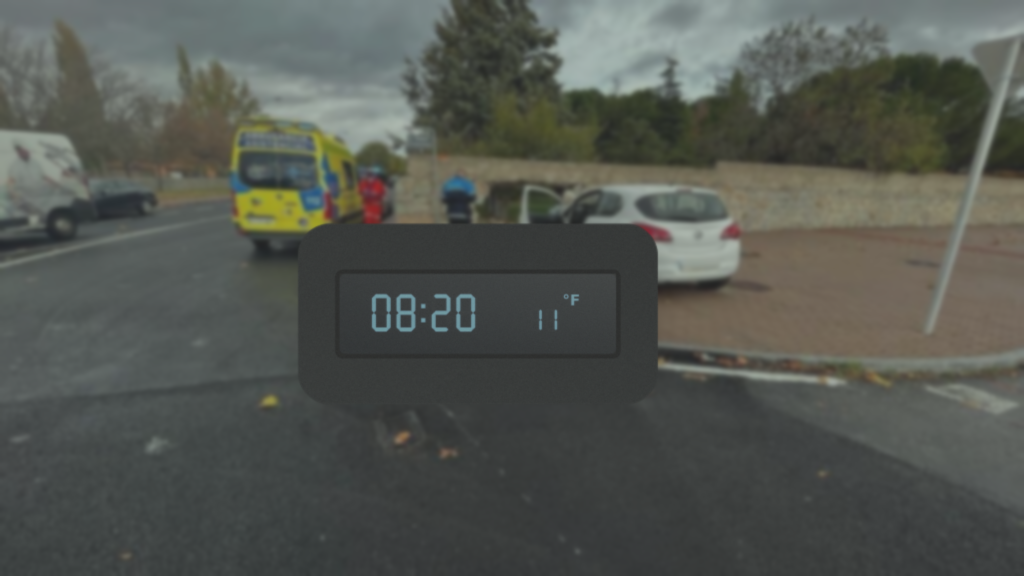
8:20
